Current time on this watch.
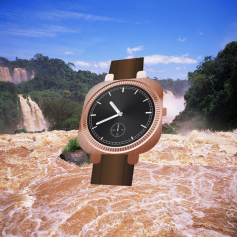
10:41
